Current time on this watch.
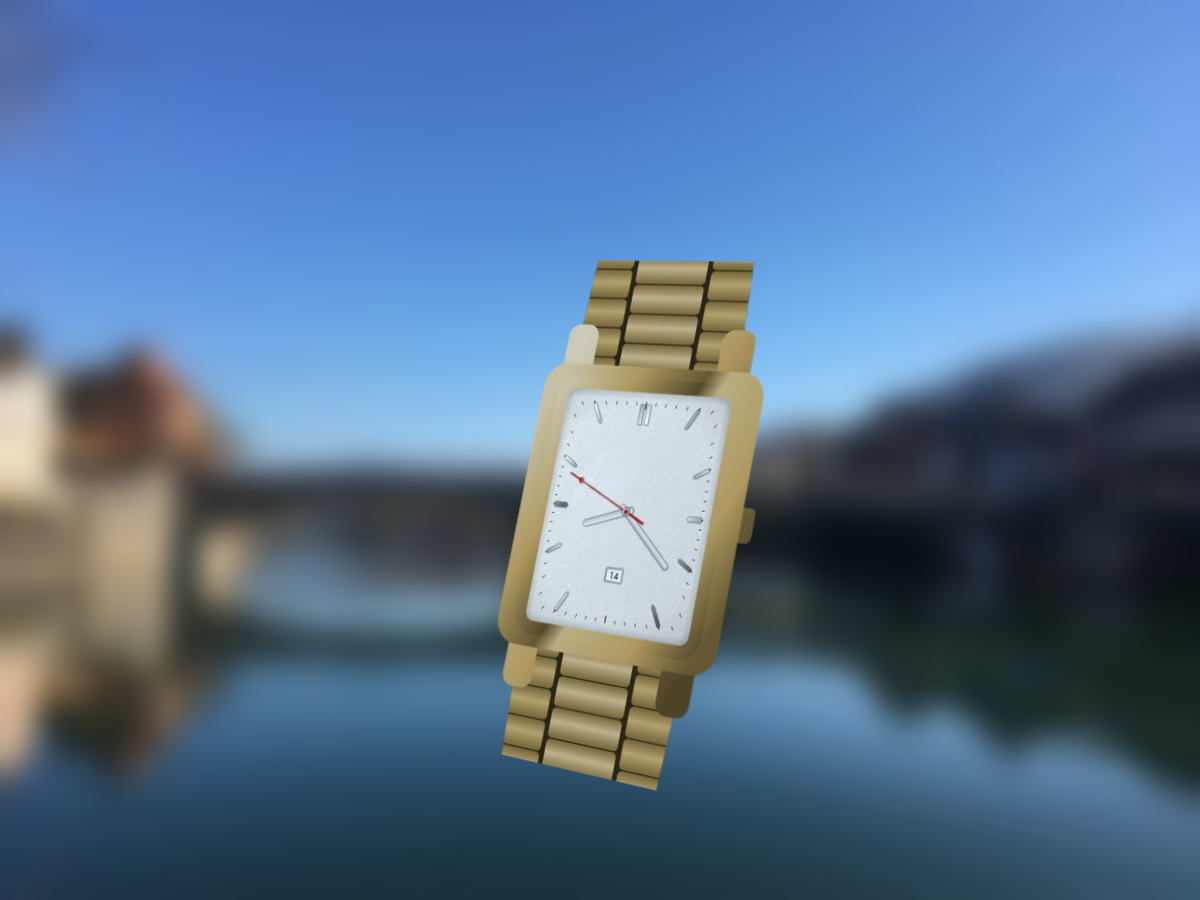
8:21:49
